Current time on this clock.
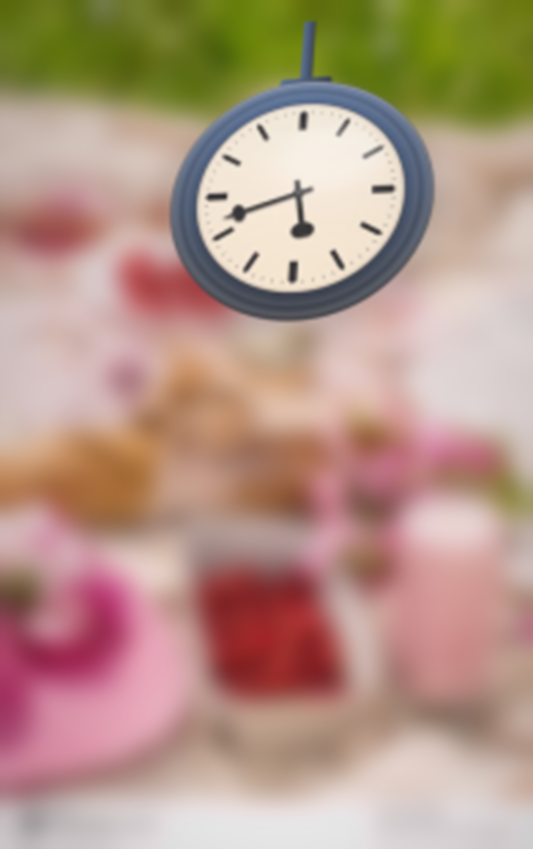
5:42
